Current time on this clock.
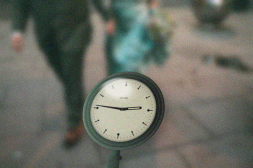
2:46
